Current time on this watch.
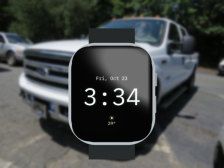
3:34
